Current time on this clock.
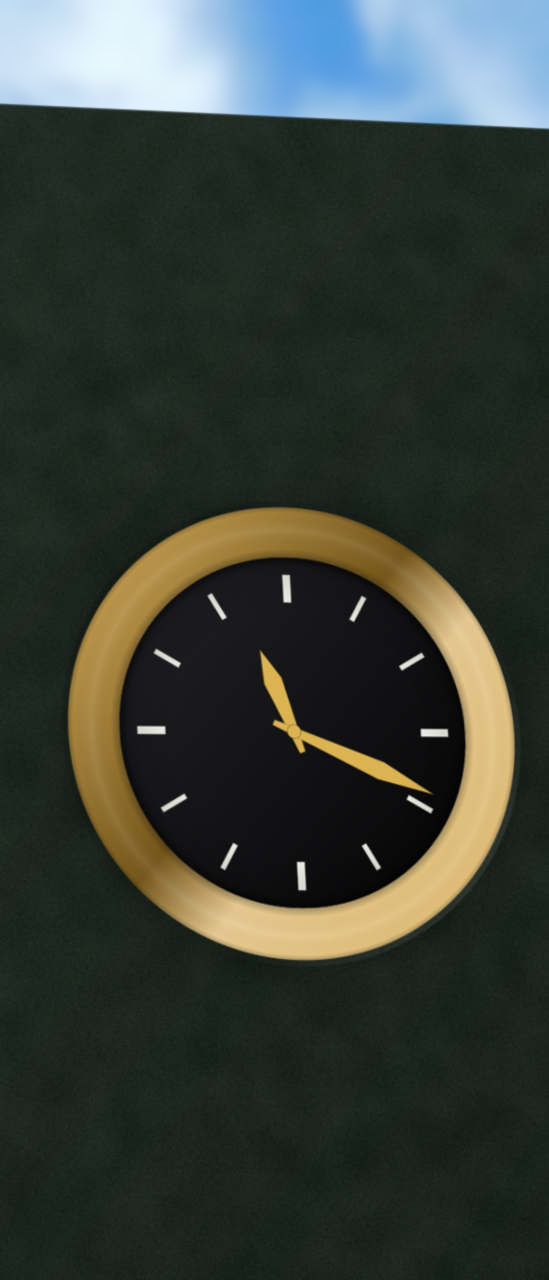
11:19
